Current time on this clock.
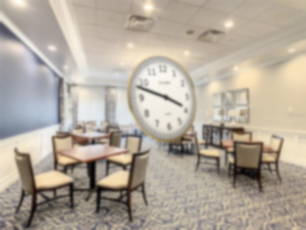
3:48
